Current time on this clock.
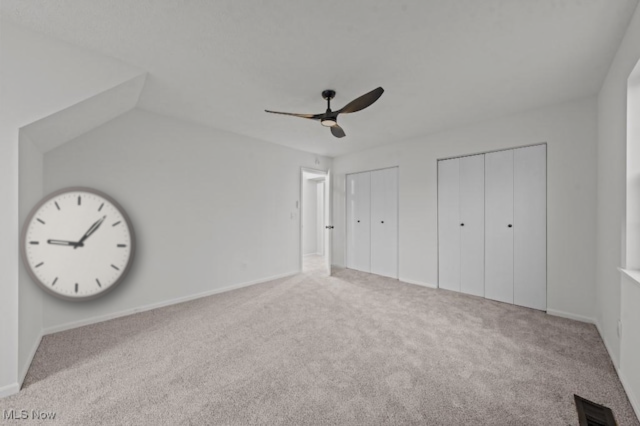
9:07
